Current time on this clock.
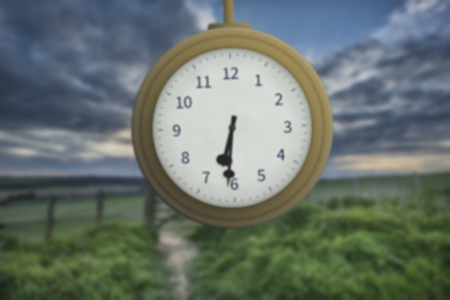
6:31
